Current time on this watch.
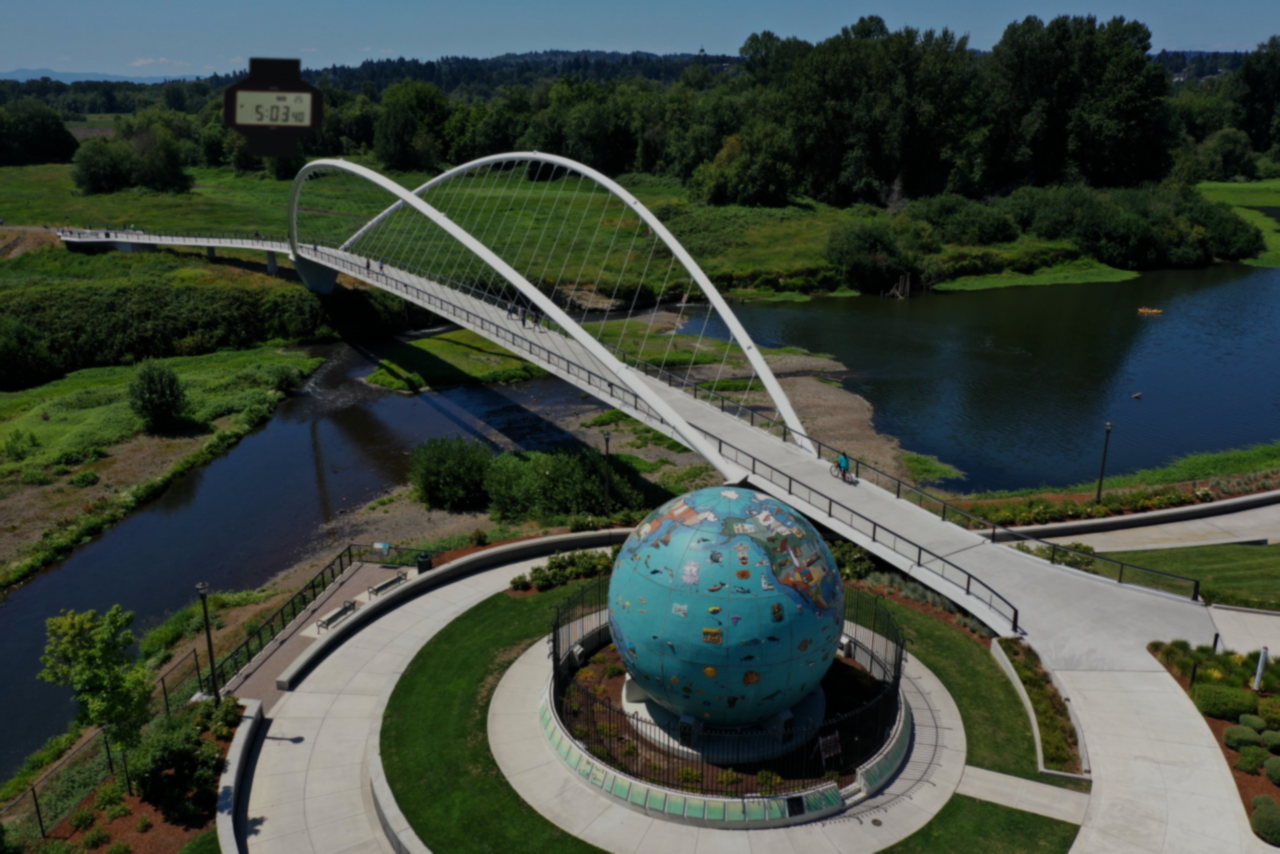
5:03
